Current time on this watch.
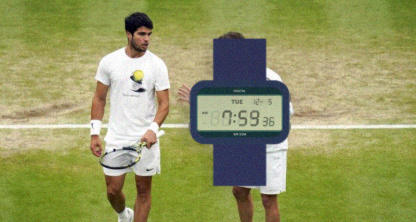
7:59:36
